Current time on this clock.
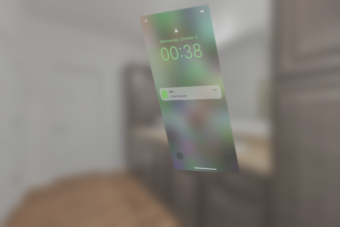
0:38
